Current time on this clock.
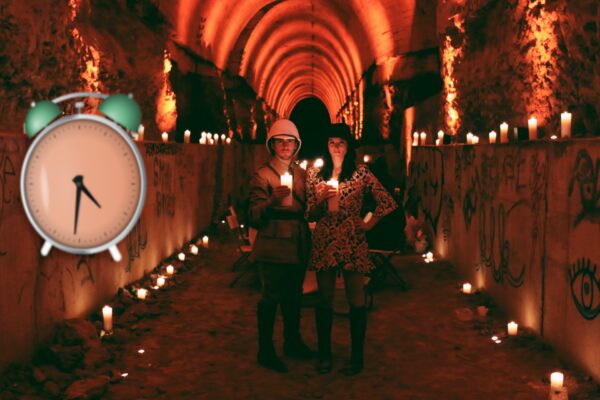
4:31
